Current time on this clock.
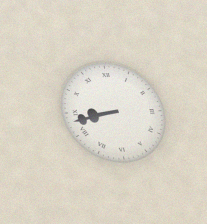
8:43
